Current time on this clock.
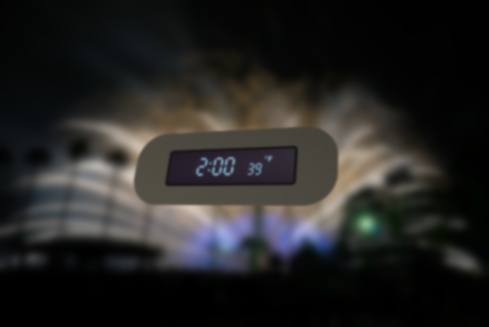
2:00
